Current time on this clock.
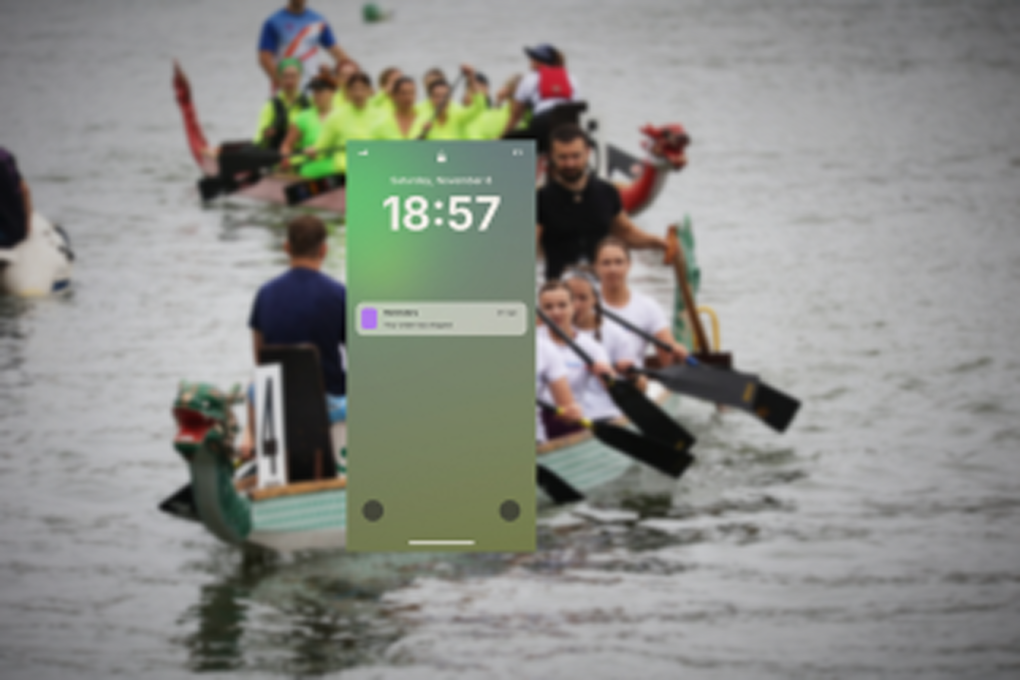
18:57
